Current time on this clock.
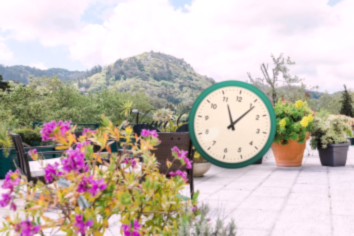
11:06
